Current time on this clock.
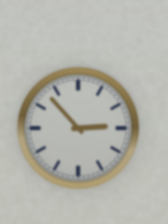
2:53
